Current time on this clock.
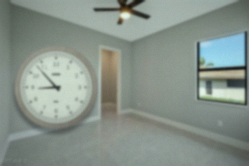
8:53
